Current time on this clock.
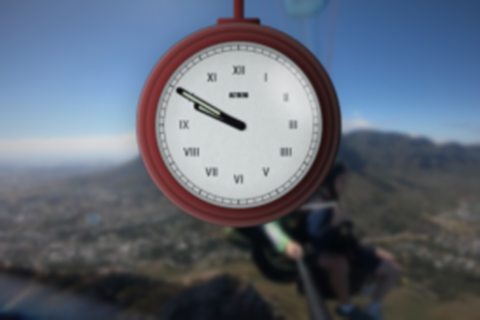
9:50
